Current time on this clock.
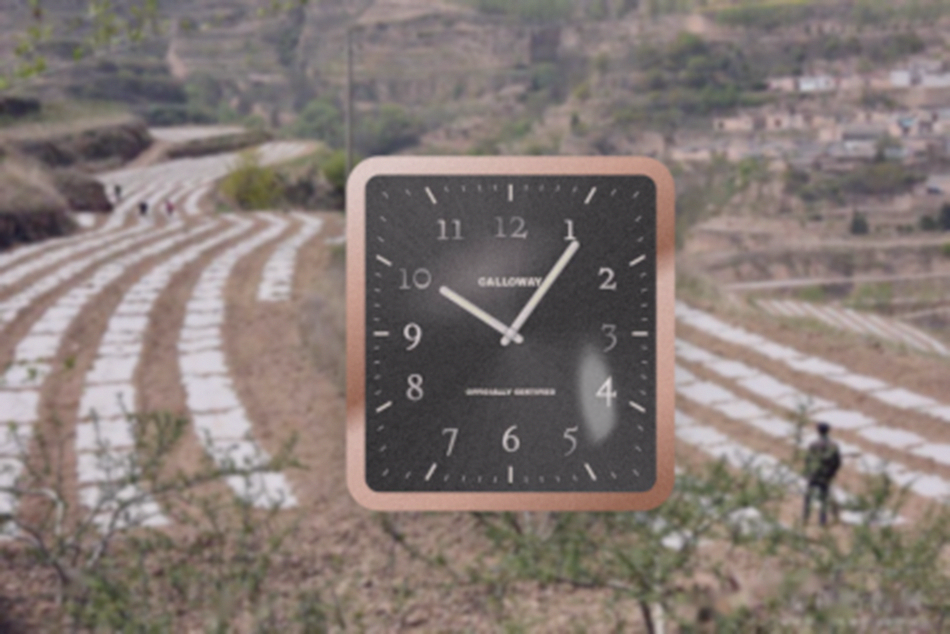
10:06
